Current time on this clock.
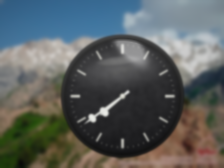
7:39
